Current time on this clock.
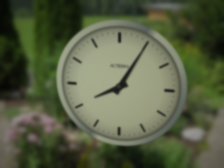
8:05
